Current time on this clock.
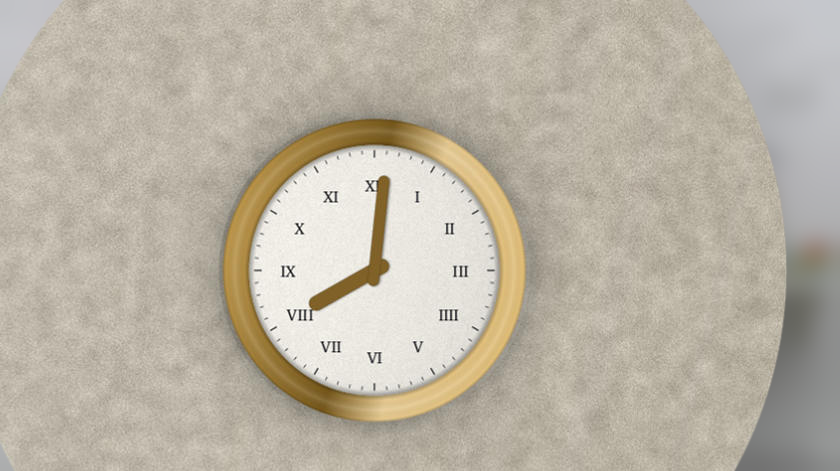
8:01
